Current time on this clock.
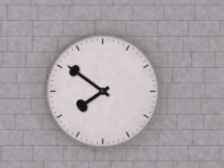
7:51
